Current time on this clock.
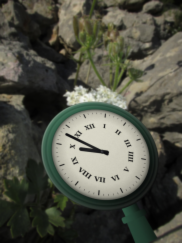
9:53
